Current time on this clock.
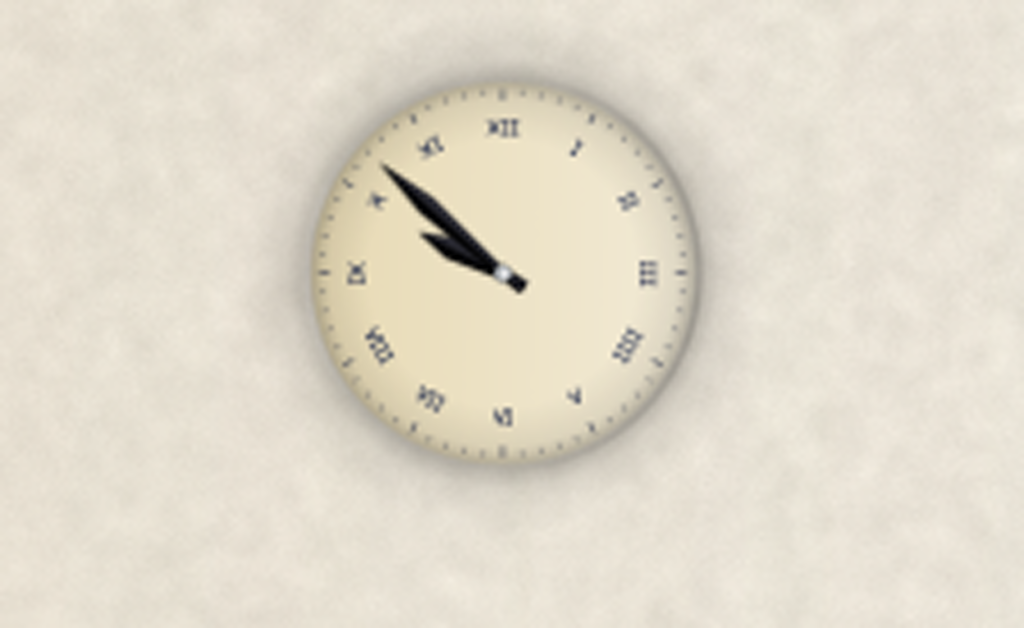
9:52
